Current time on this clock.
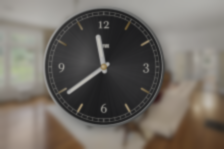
11:39
